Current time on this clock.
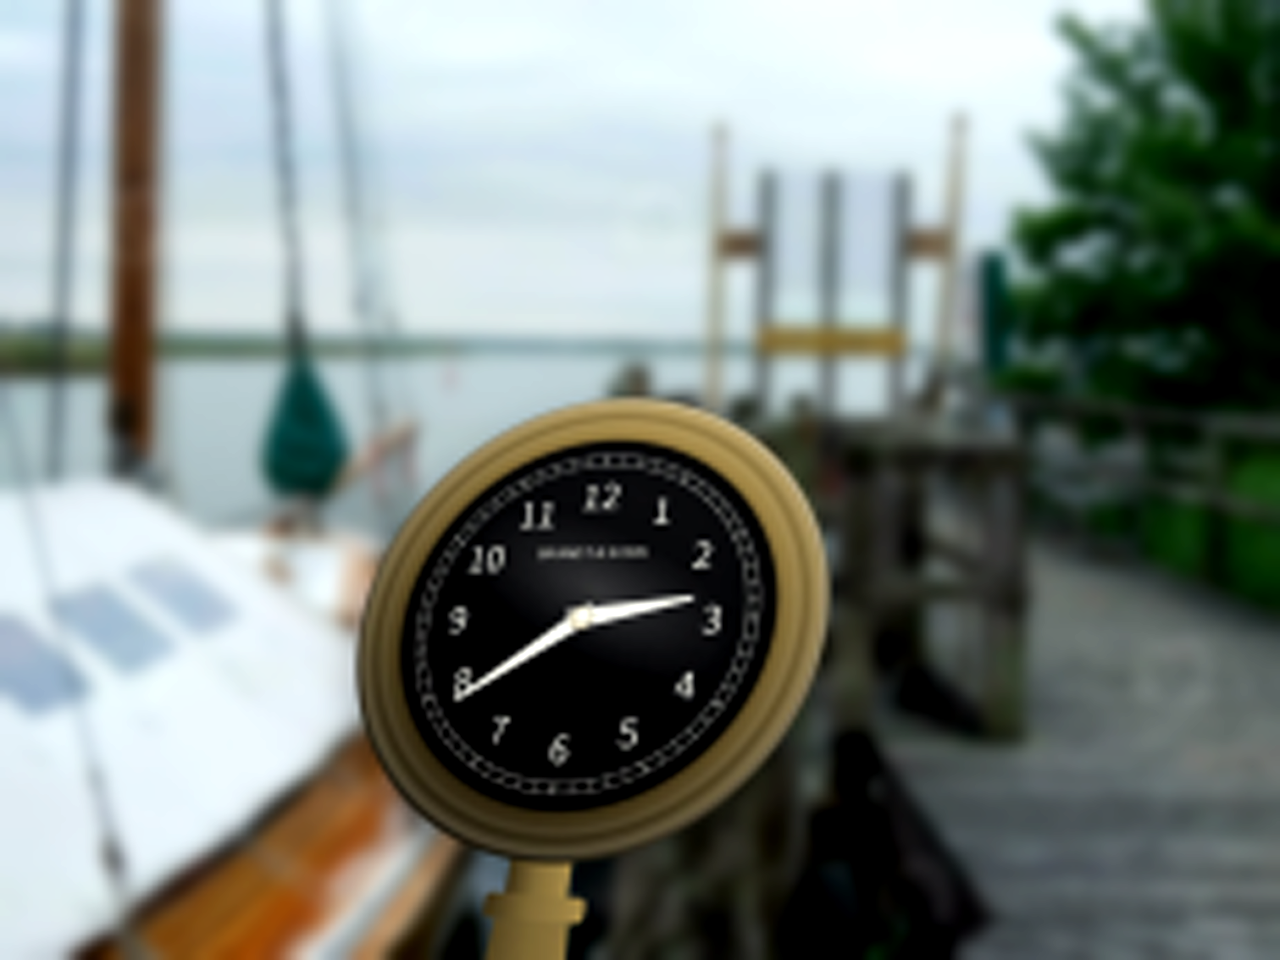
2:39
